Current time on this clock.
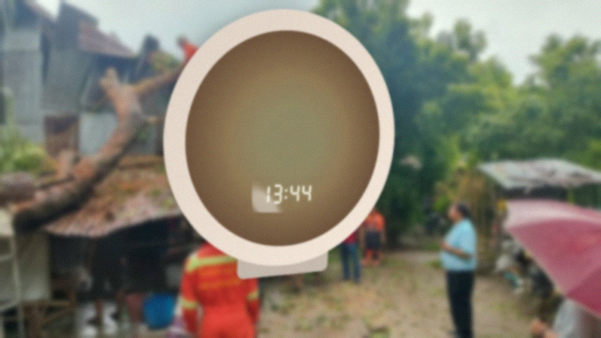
13:44
